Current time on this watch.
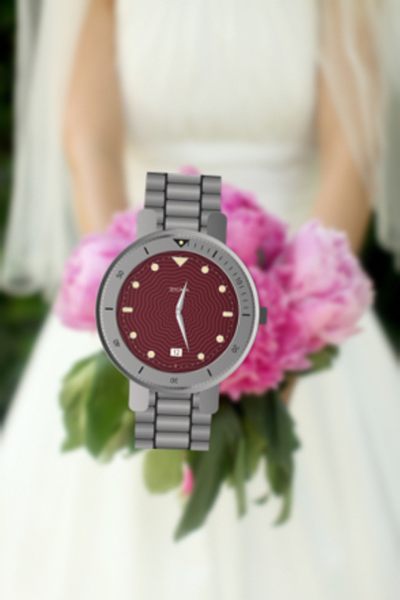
12:27
